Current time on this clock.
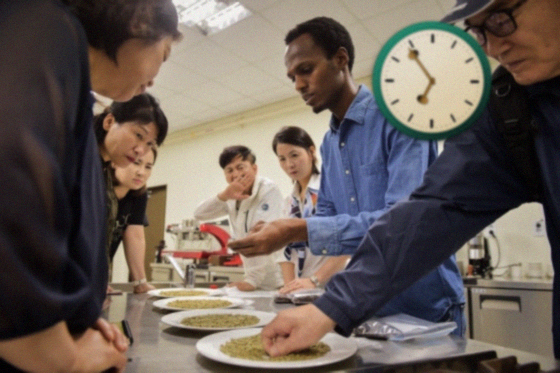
6:54
